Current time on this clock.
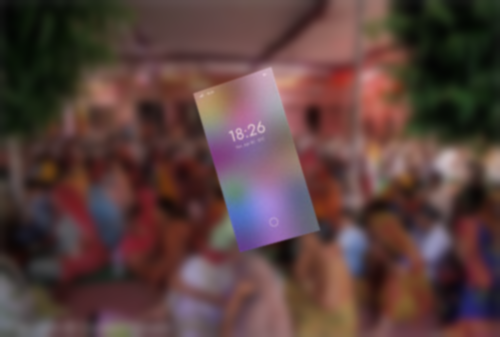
18:26
